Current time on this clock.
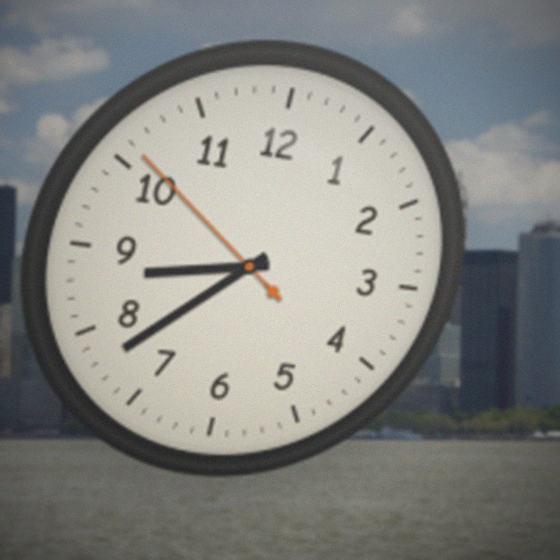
8:37:51
